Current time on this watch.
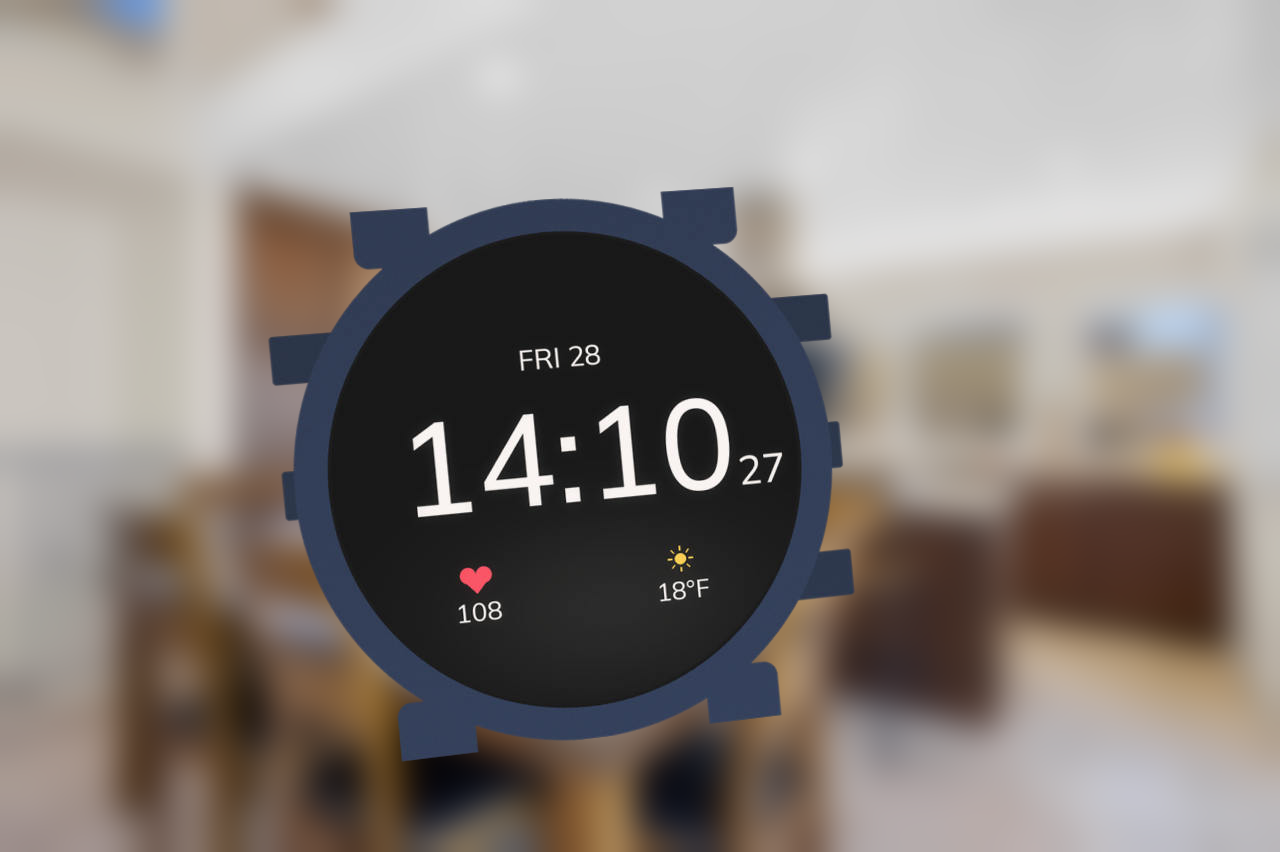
14:10:27
